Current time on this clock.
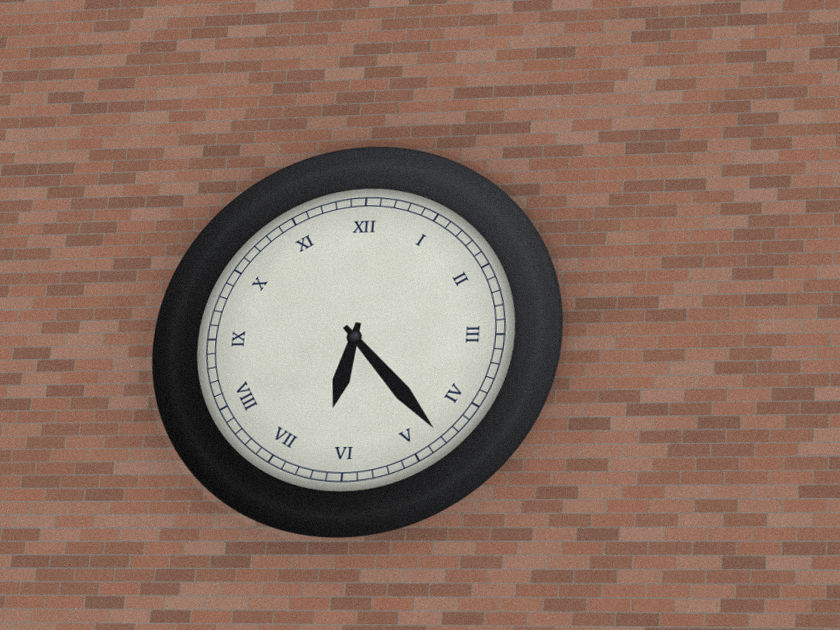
6:23
